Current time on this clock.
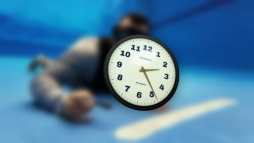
2:24
